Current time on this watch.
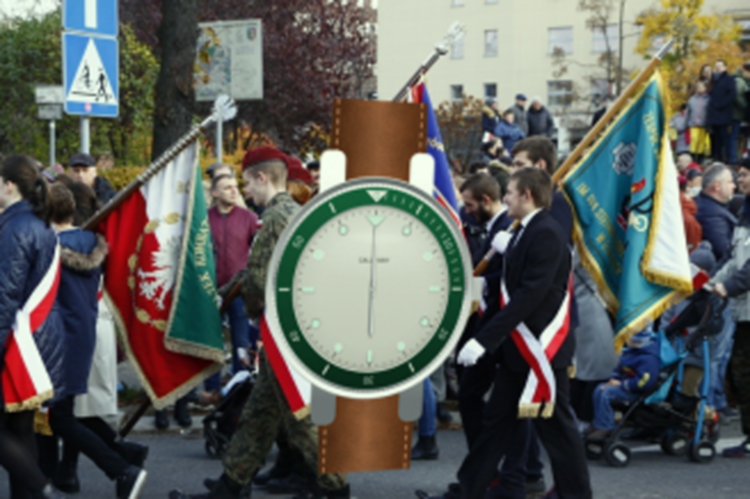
6:00
